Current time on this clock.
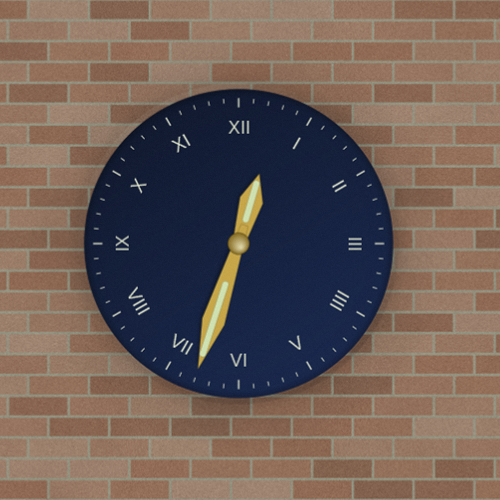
12:33
